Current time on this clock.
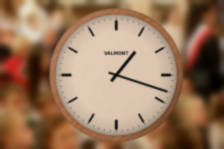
1:18
